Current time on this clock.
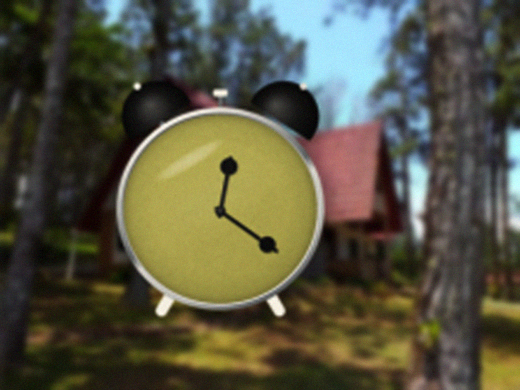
12:21
